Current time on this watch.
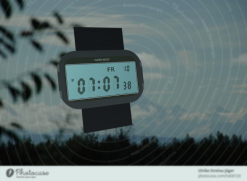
7:07:38
